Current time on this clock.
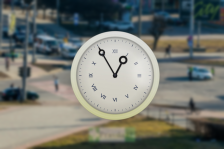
12:55
